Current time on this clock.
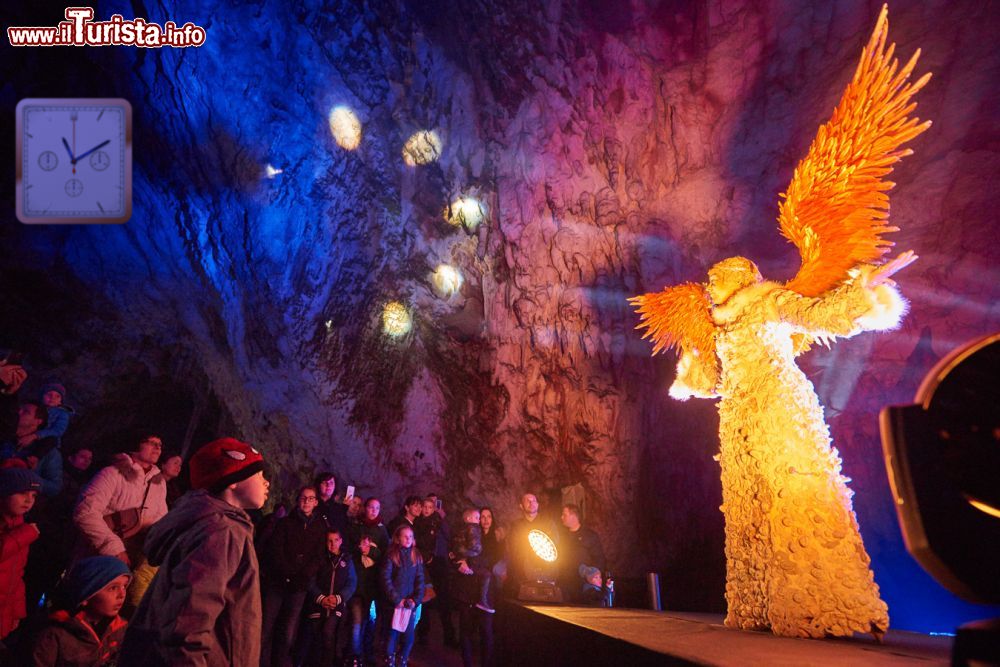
11:10
